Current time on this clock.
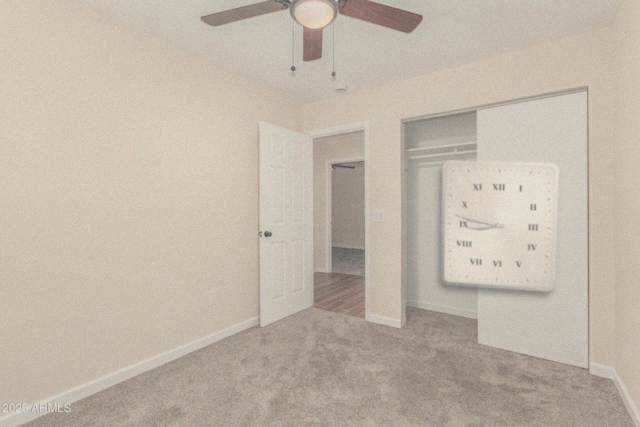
8:47
